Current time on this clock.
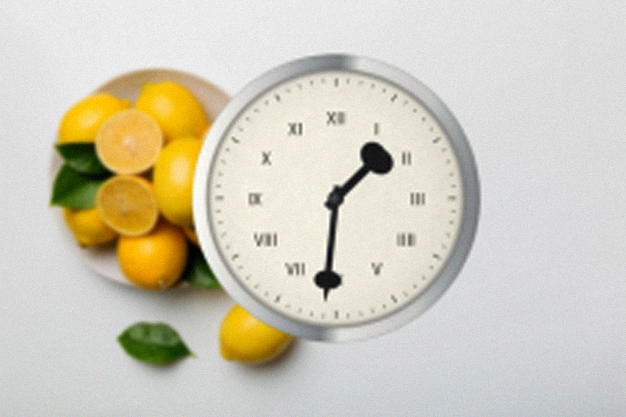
1:31
